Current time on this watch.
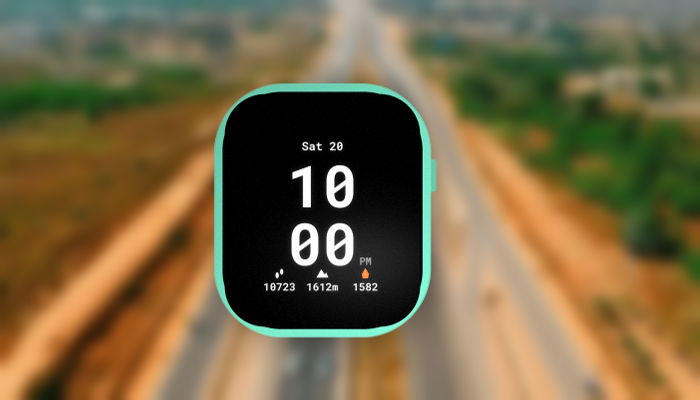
10:00
